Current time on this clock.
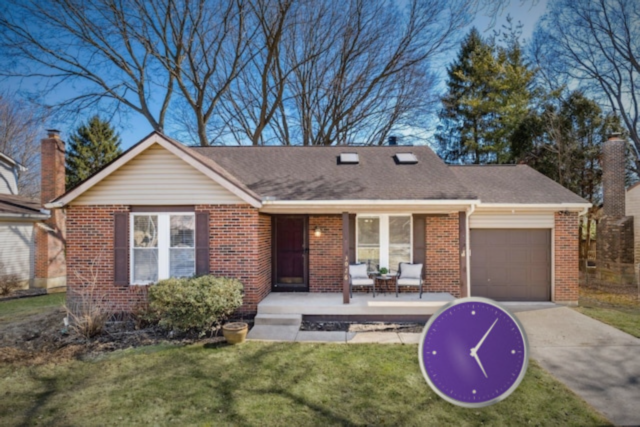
5:06
